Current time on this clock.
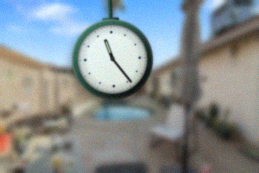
11:24
